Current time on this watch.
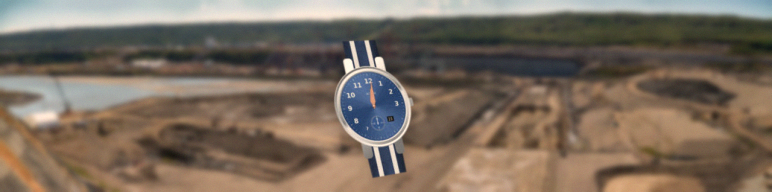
12:01
